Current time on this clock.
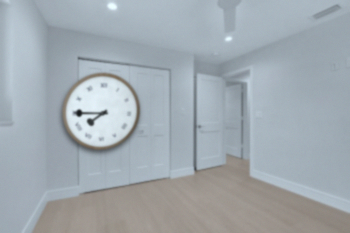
7:45
